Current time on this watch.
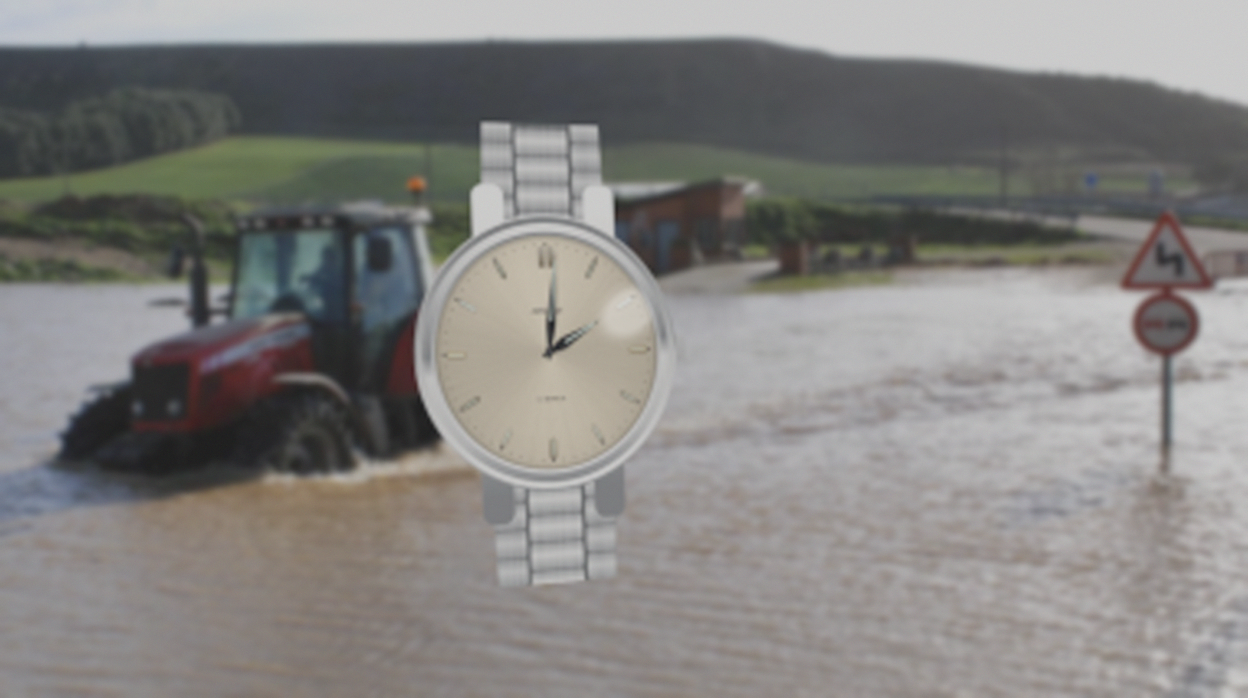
2:01
